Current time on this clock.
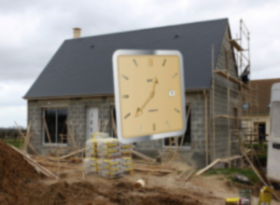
12:38
